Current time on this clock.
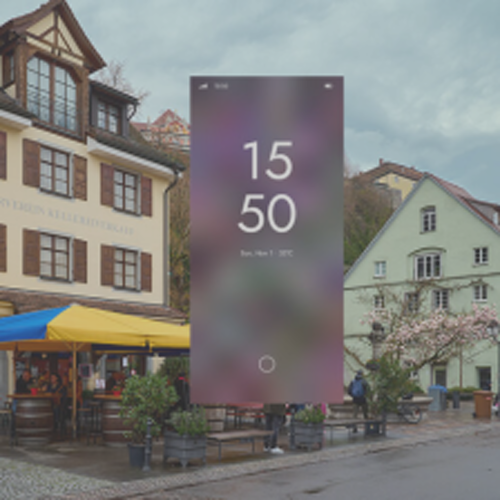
15:50
